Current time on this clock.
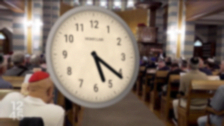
5:21
